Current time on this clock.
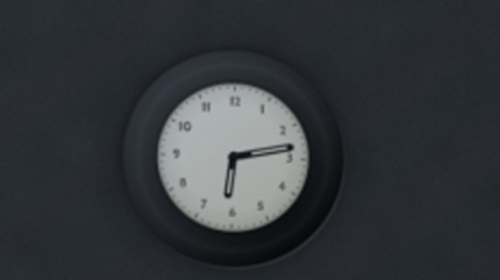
6:13
